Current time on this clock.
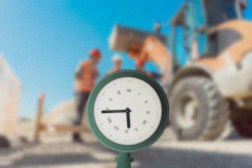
5:44
